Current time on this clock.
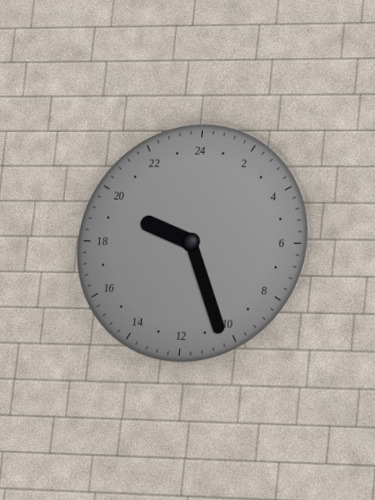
19:26
